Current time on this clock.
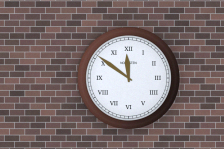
11:51
